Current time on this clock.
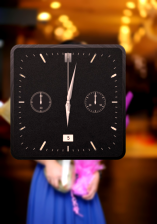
6:02
